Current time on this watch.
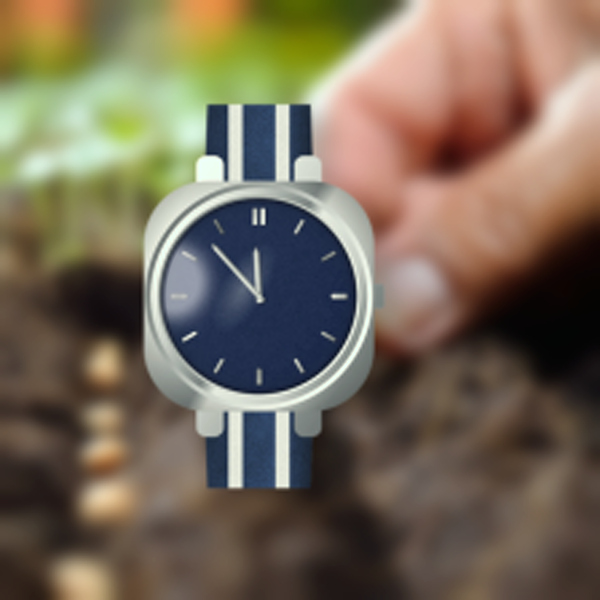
11:53
